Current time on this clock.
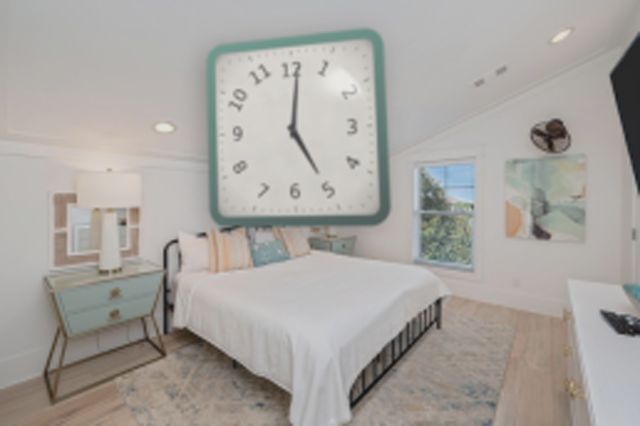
5:01
